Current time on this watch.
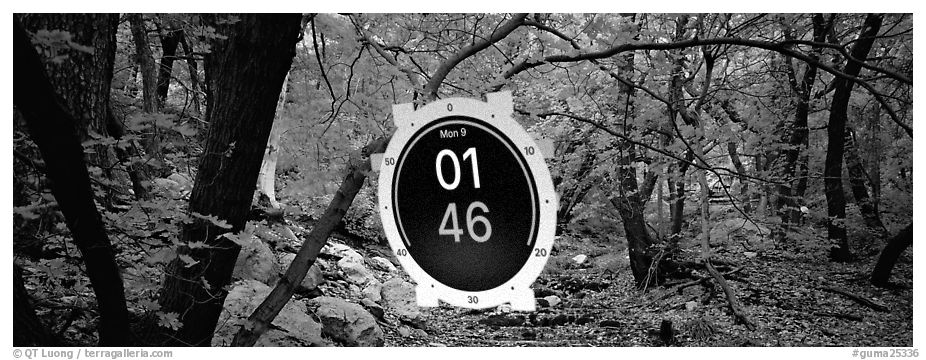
1:46
